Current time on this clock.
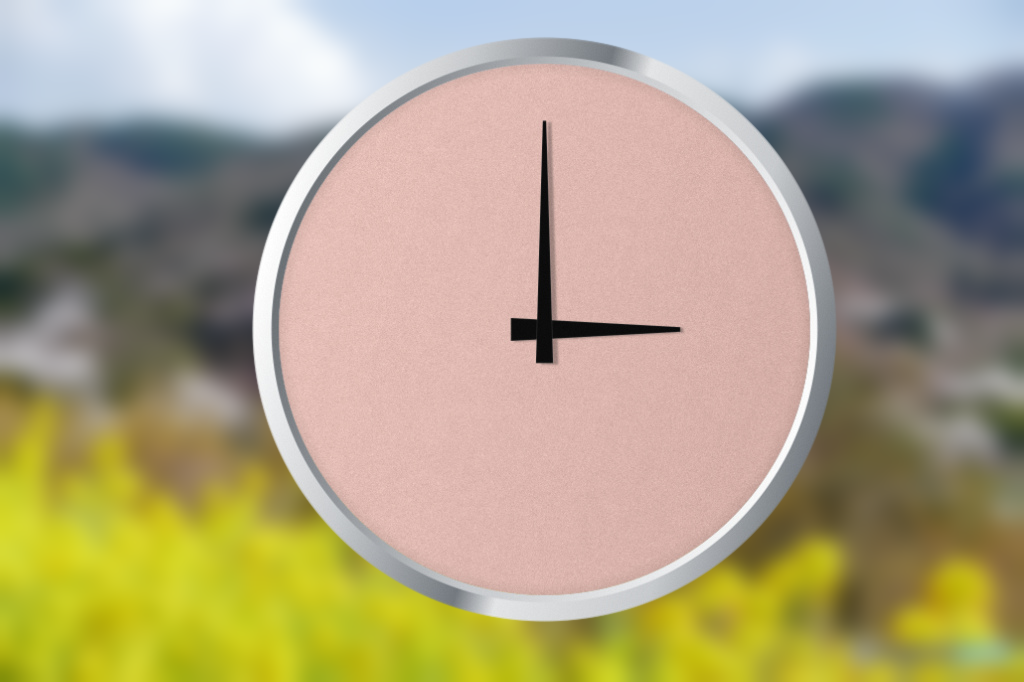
3:00
